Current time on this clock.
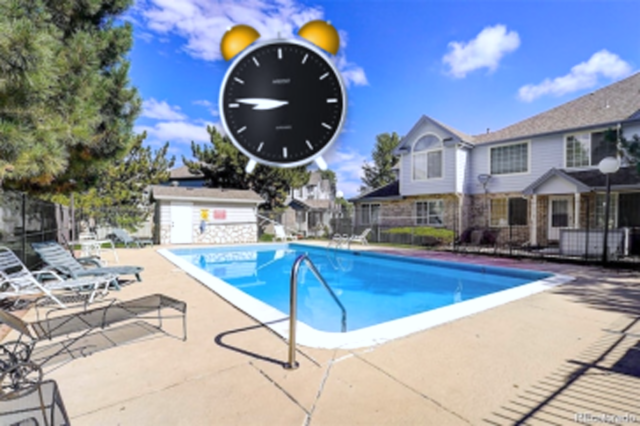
8:46
